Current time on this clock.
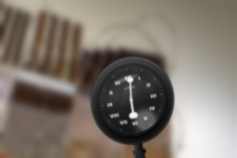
6:01
